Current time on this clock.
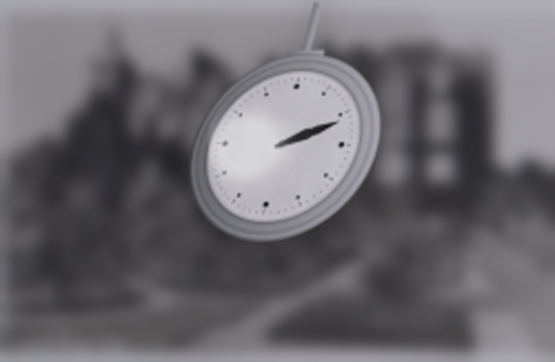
2:11
